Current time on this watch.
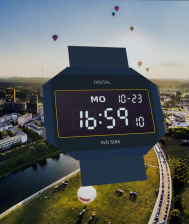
16:59:10
